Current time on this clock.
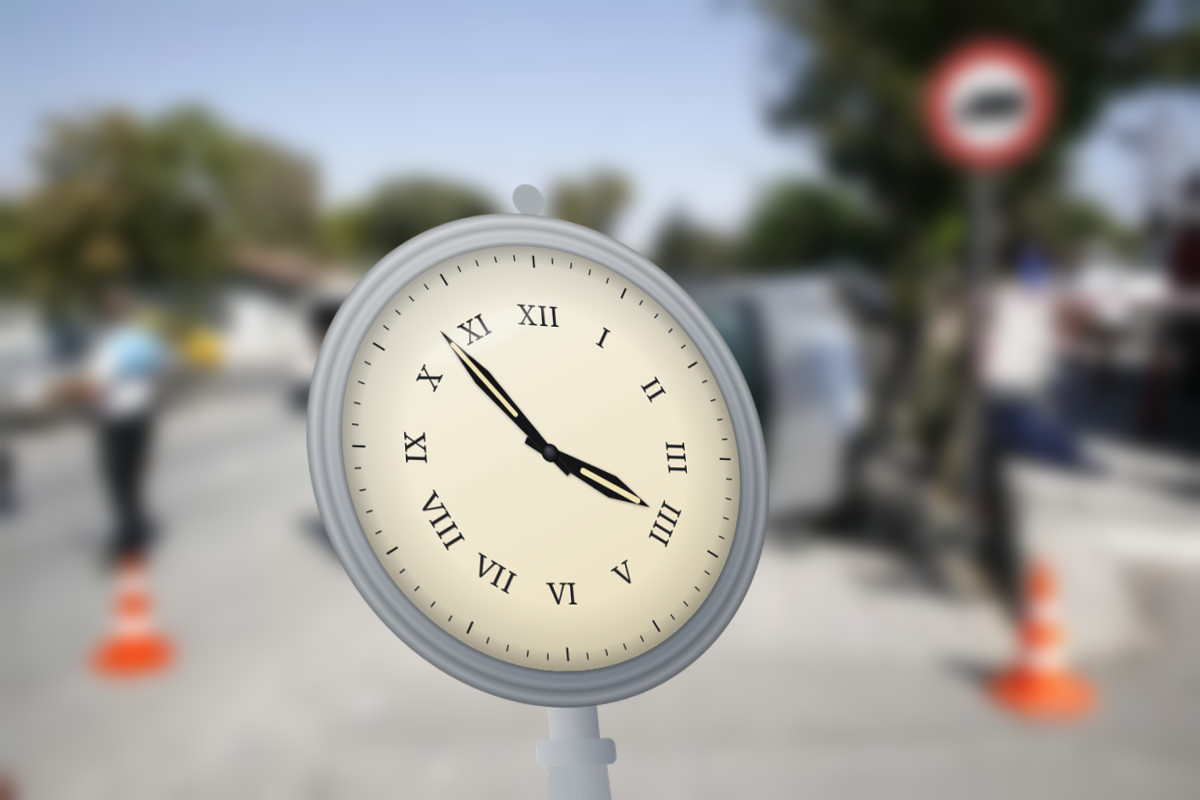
3:53
